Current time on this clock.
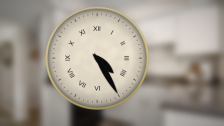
4:25
